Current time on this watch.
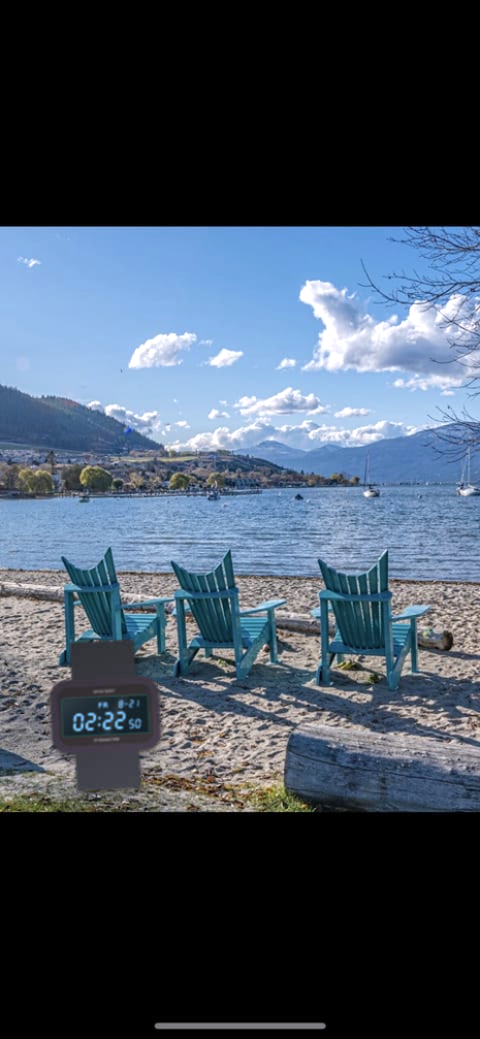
2:22
